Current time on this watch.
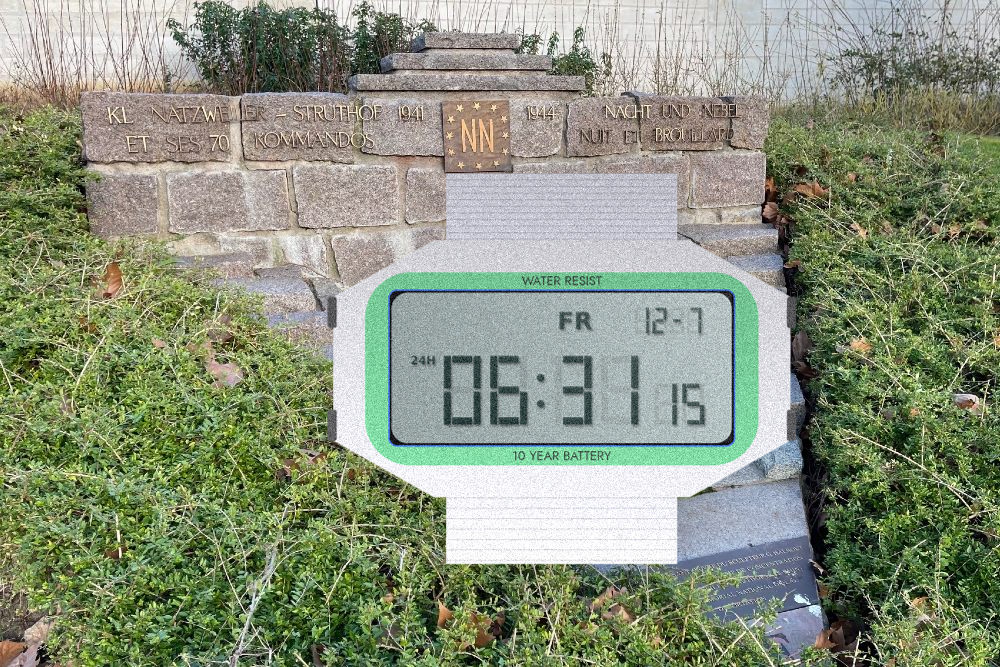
6:31:15
